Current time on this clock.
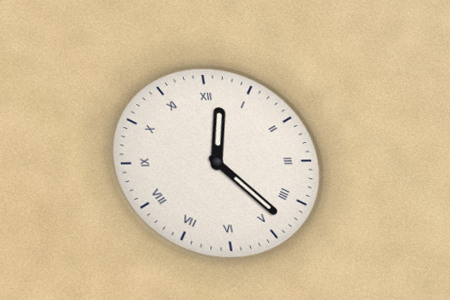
12:23
